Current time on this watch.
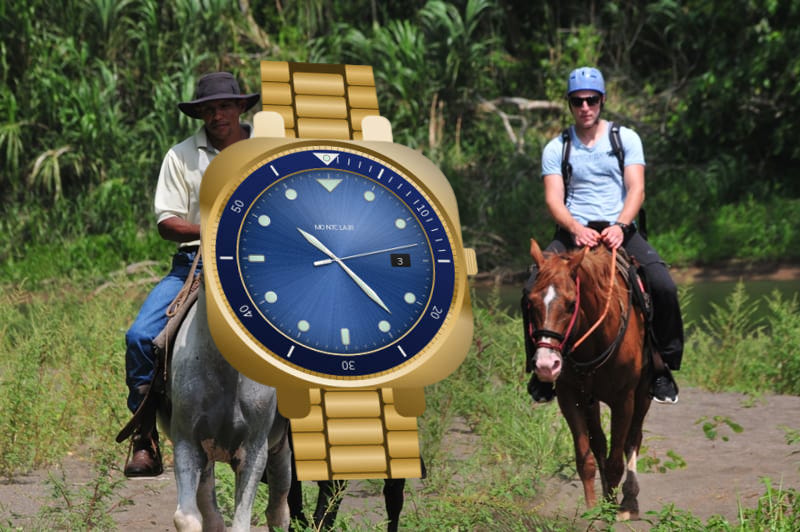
10:23:13
